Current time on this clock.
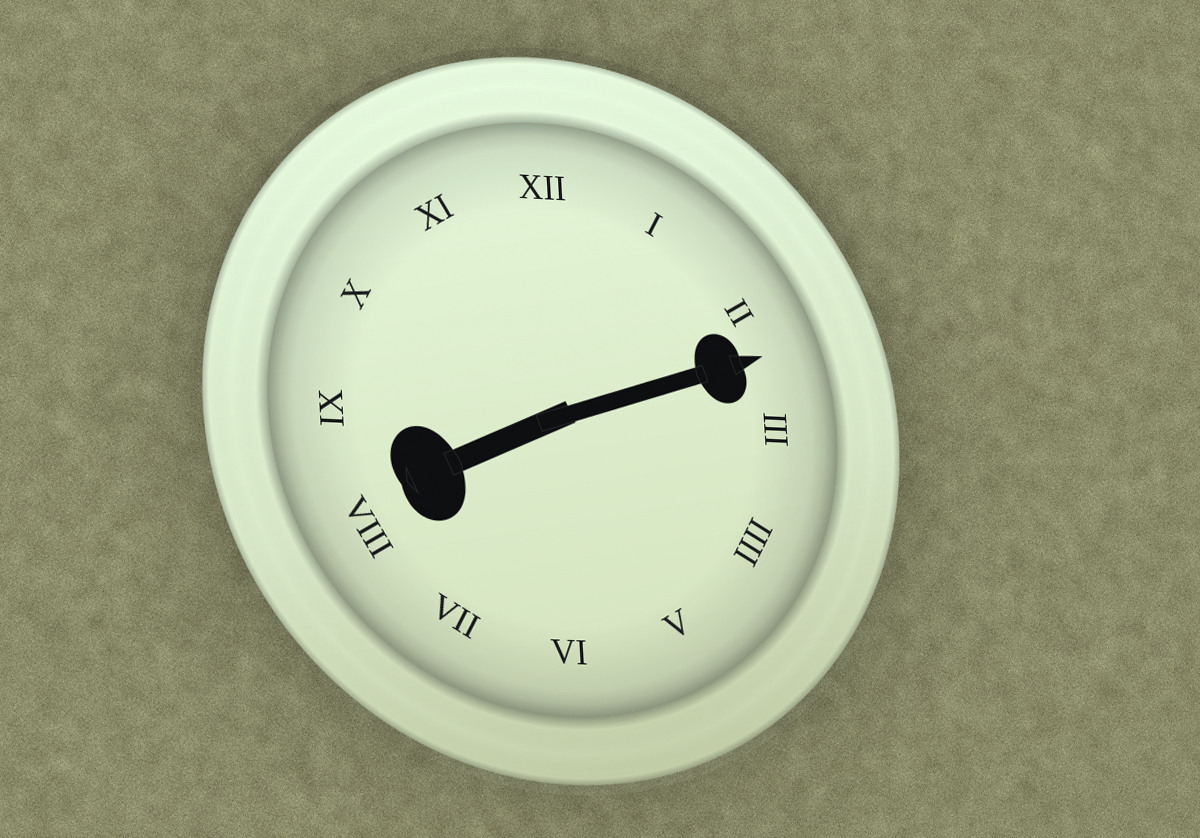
8:12
